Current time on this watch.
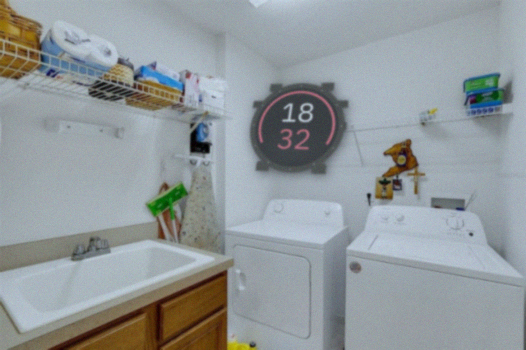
18:32
